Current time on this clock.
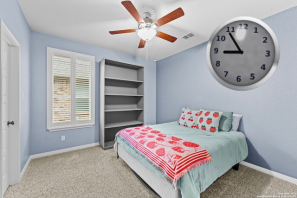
8:54
